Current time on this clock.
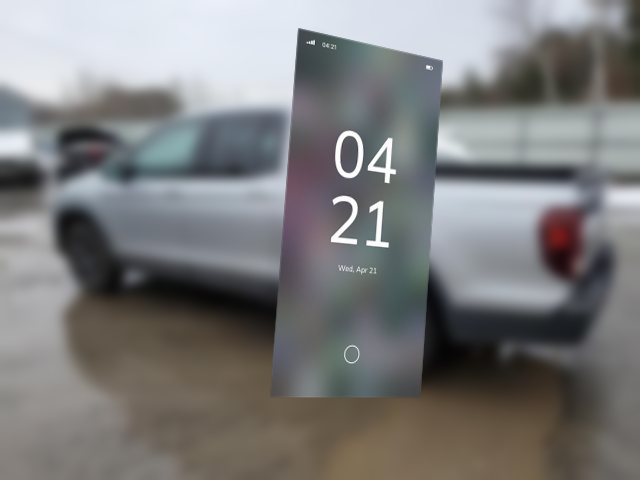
4:21
